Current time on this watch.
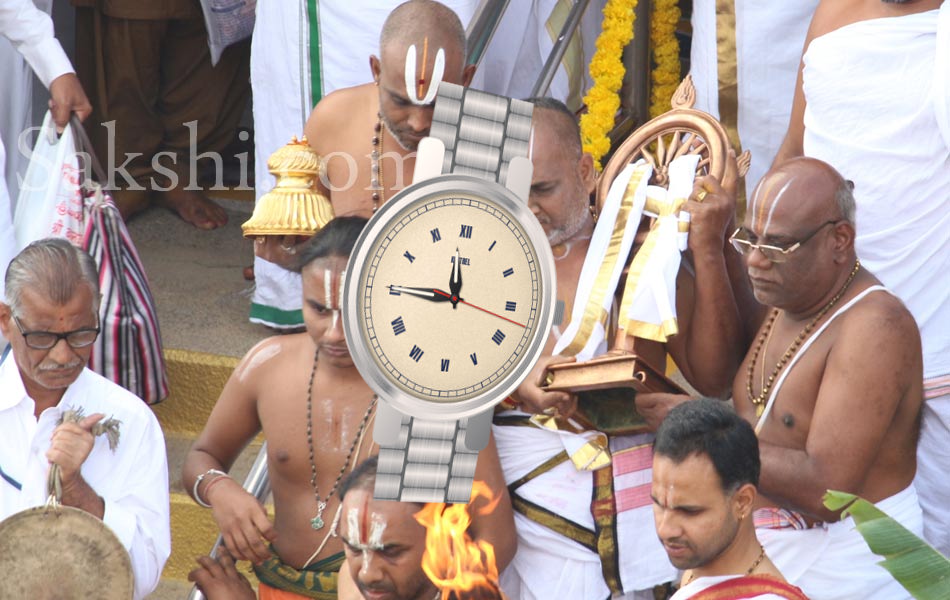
11:45:17
